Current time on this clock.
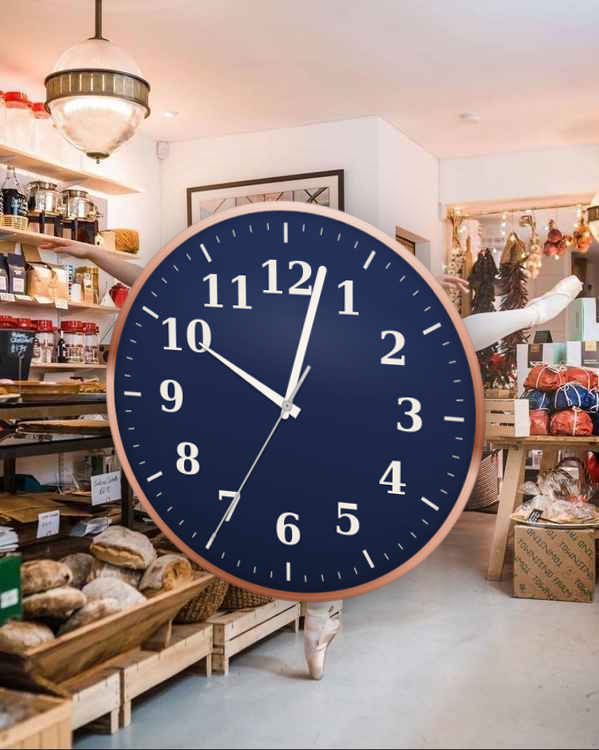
10:02:35
